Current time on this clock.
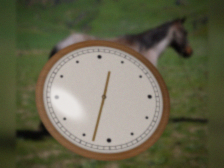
12:33
